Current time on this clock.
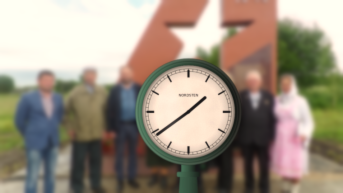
1:39
